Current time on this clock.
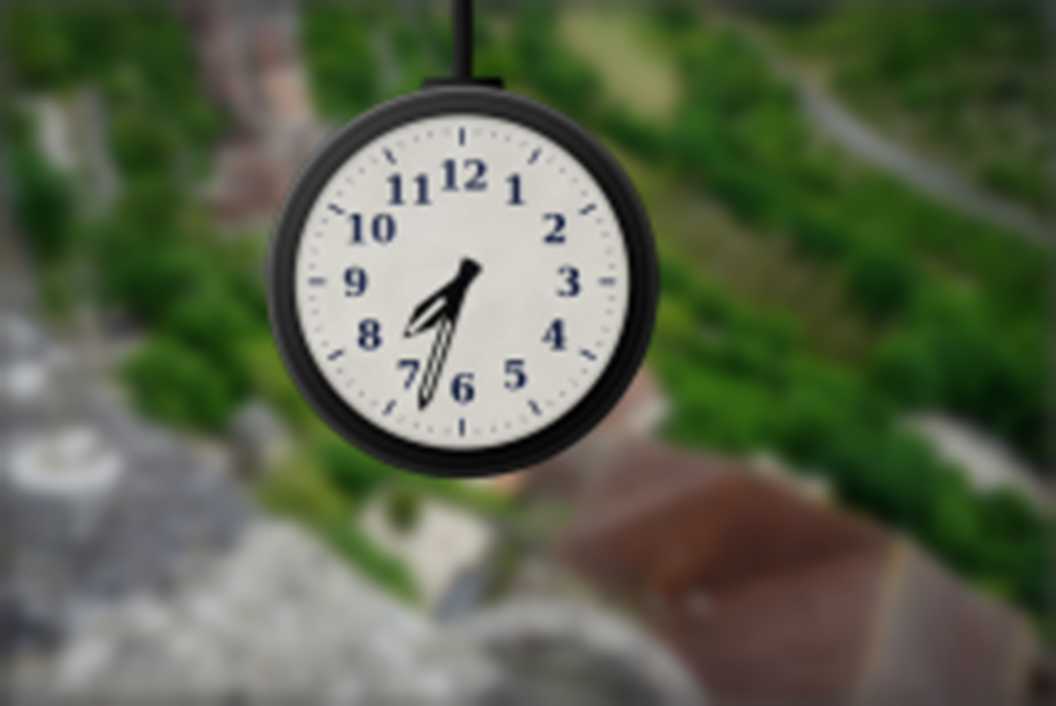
7:33
